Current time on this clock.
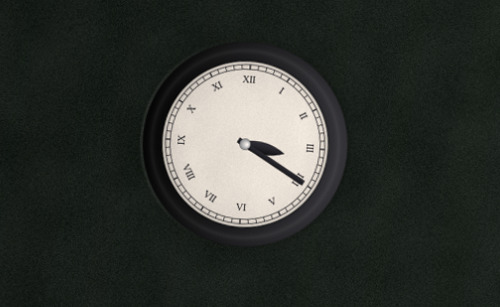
3:20
